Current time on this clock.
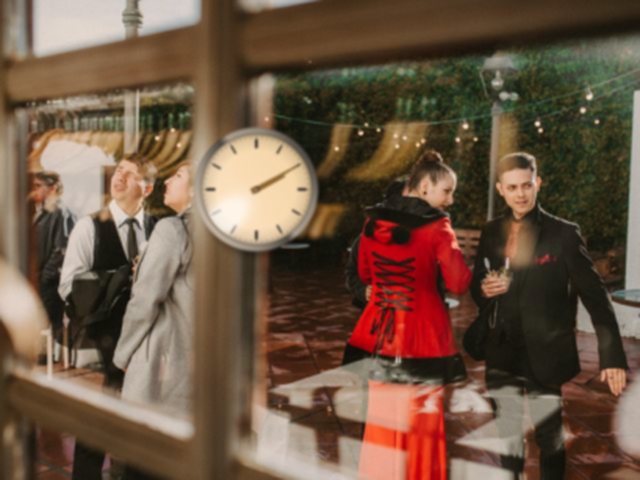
2:10
